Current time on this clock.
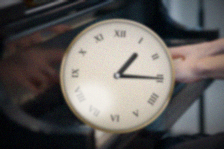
1:15
